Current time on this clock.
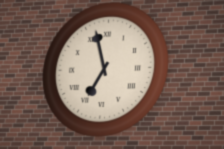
6:57
